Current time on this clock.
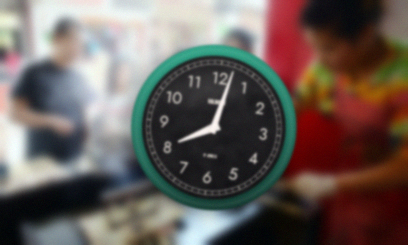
8:02
